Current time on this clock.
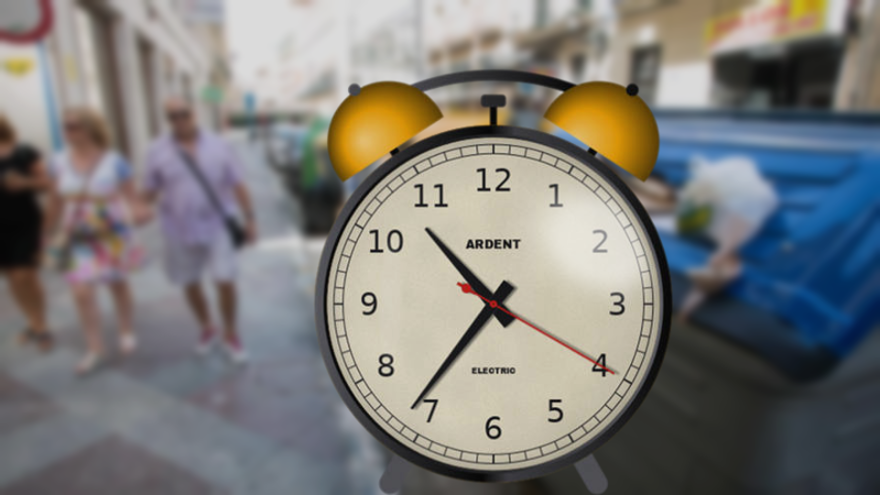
10:36:20
